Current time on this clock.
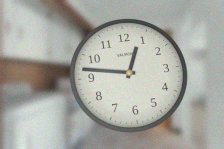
12:47
